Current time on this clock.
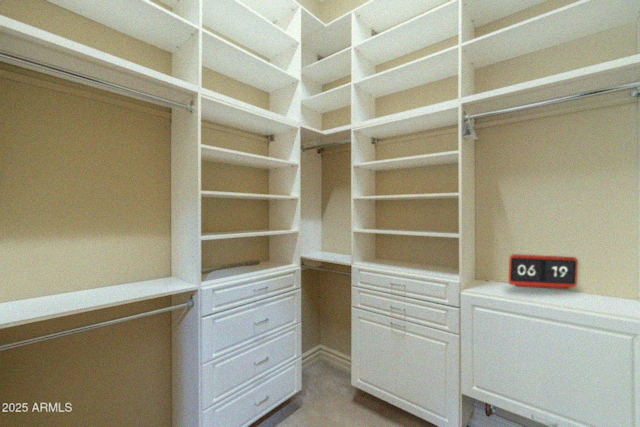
6:19
